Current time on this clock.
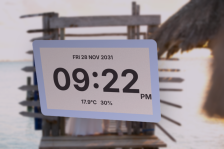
9:22
